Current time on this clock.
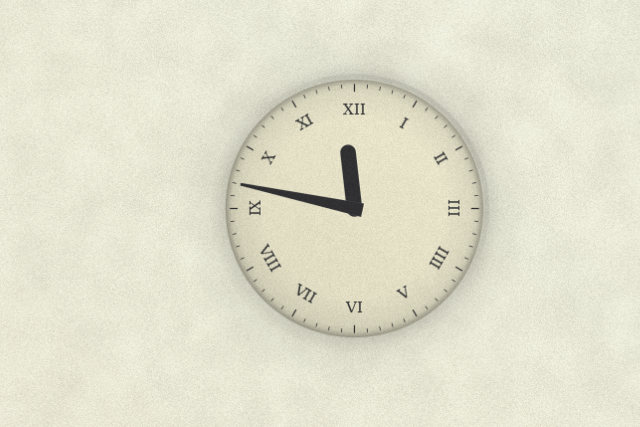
11:47
